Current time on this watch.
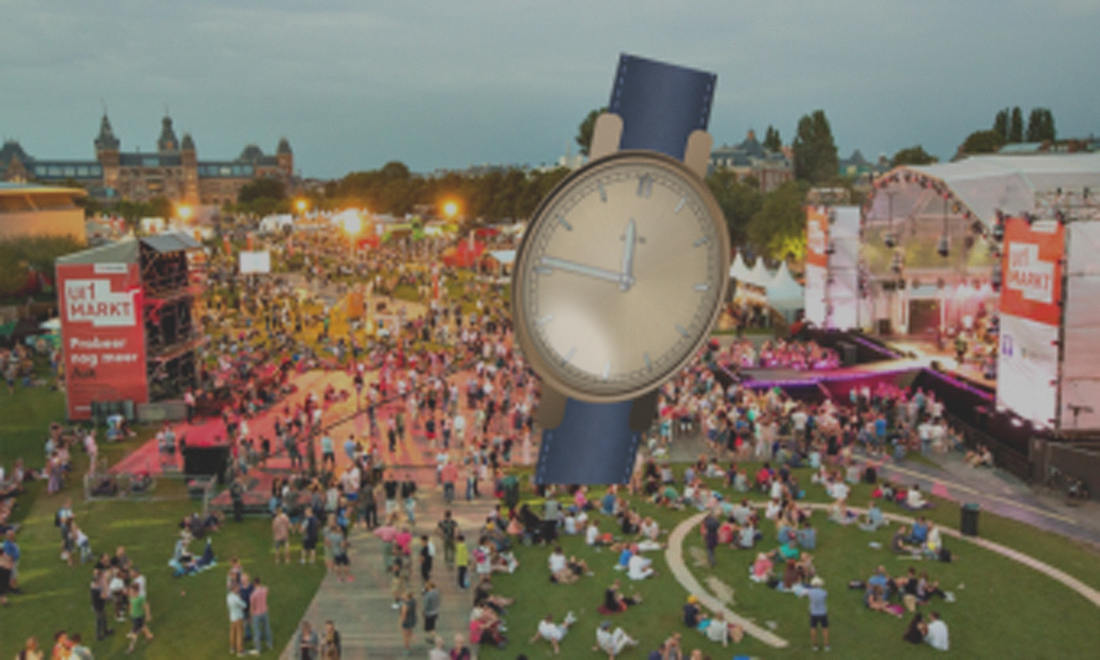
11:46
